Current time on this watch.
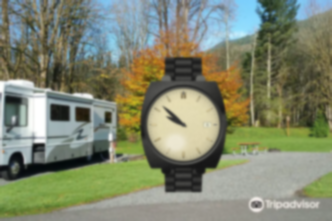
9:52
